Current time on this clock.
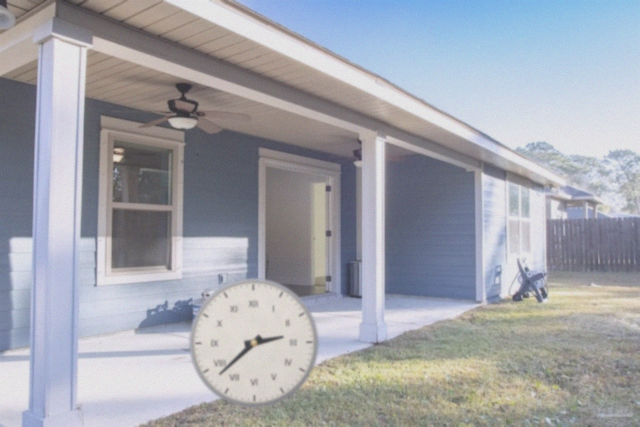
2:38
